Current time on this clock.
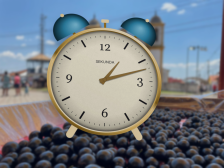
1:12
